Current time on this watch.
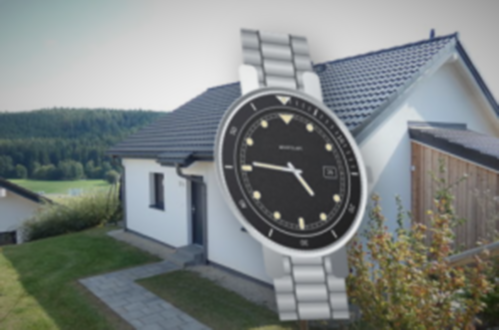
4:46
